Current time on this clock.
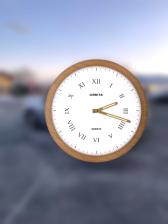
2:18
